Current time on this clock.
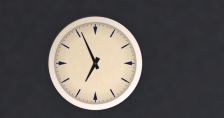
6:56
